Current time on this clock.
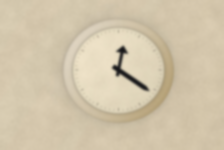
12:21
